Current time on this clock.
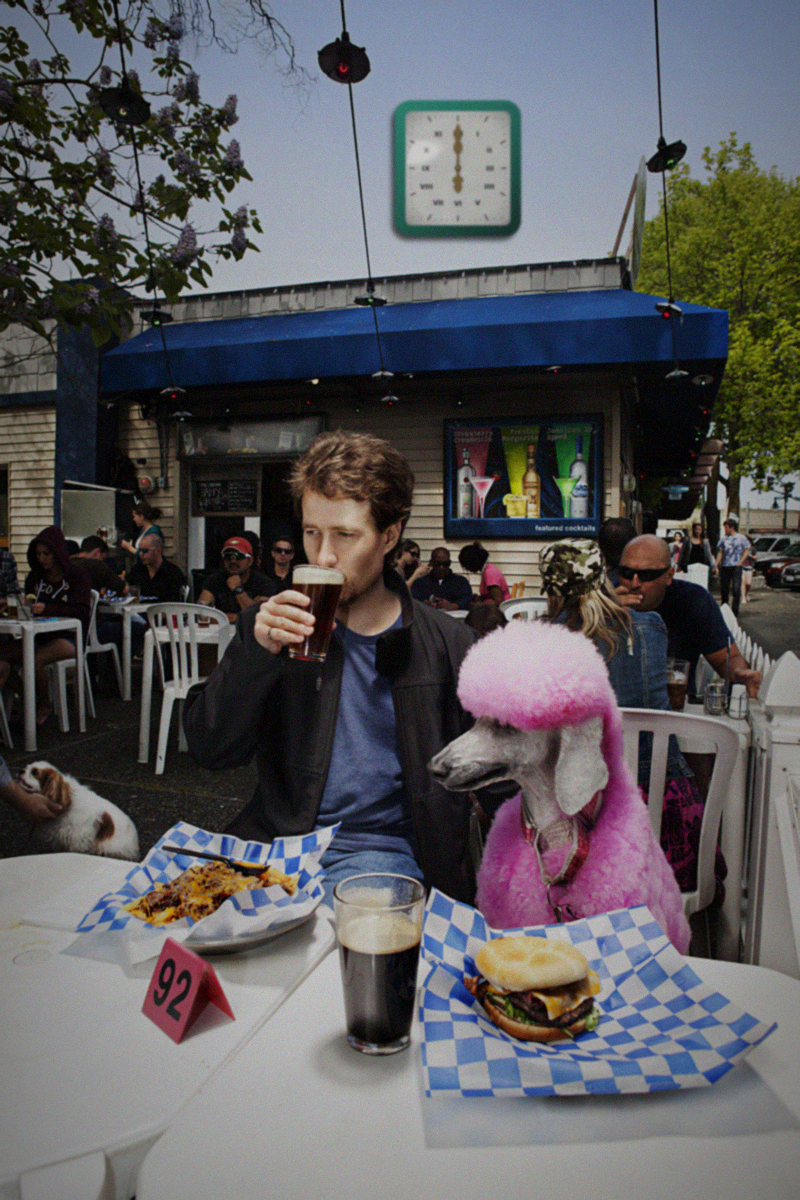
6:00
